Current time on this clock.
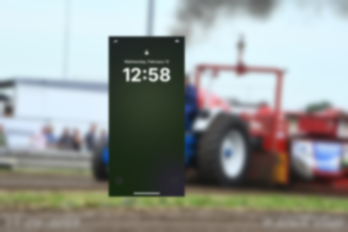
12:58
